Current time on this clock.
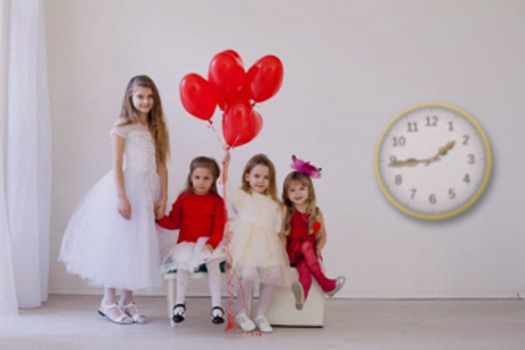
1:44
